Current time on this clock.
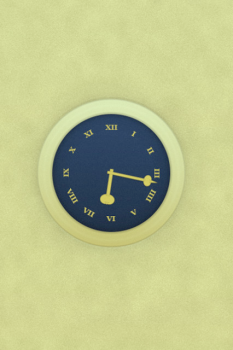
6:17
